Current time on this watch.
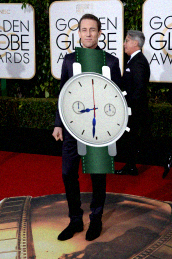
8:31
